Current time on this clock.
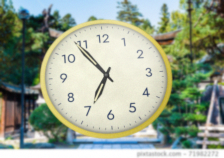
6:54
